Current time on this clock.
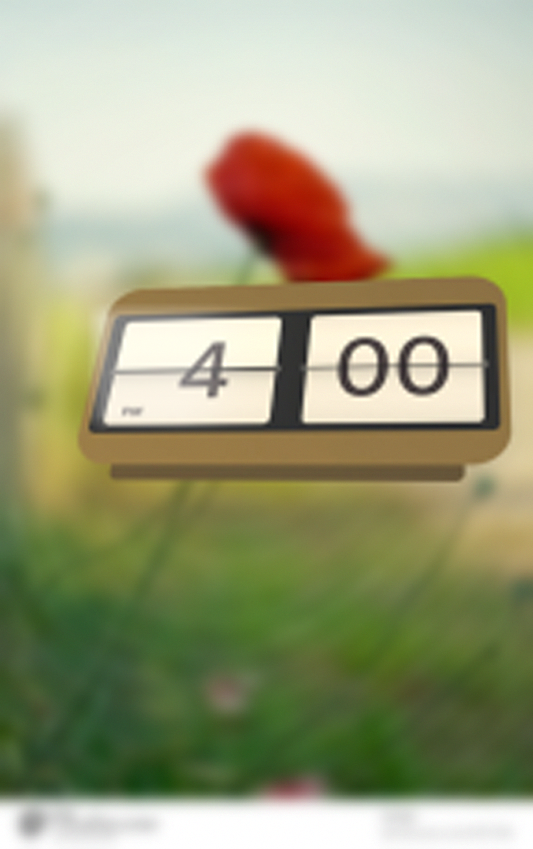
4:00
